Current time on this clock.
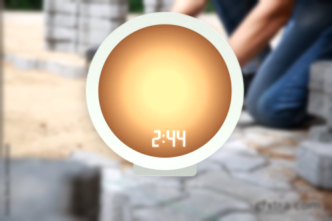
2:44
